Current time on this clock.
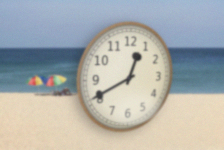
12:41
